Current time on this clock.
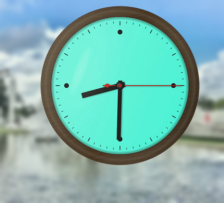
8:30:15
